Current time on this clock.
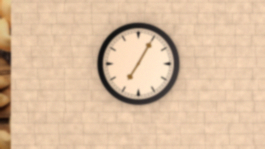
7:05
